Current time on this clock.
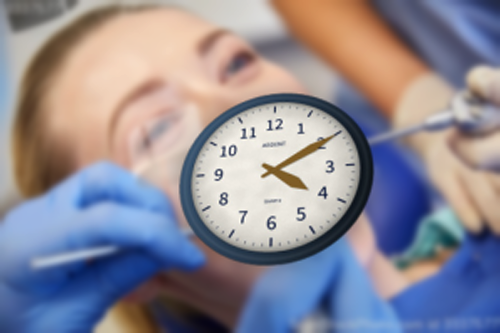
4:10
